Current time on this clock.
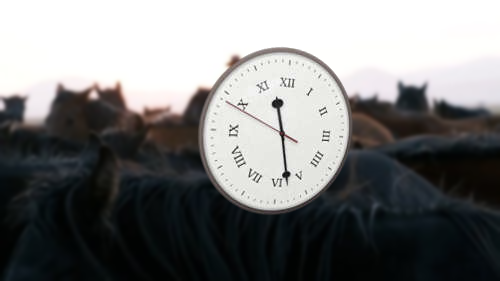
11:27:49
